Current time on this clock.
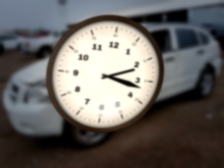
2:17
